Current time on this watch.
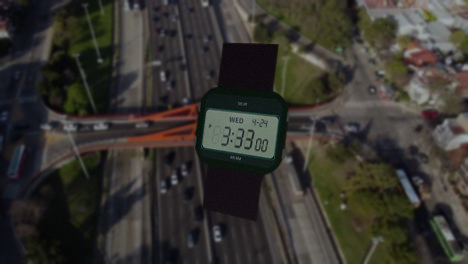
3:33:00
